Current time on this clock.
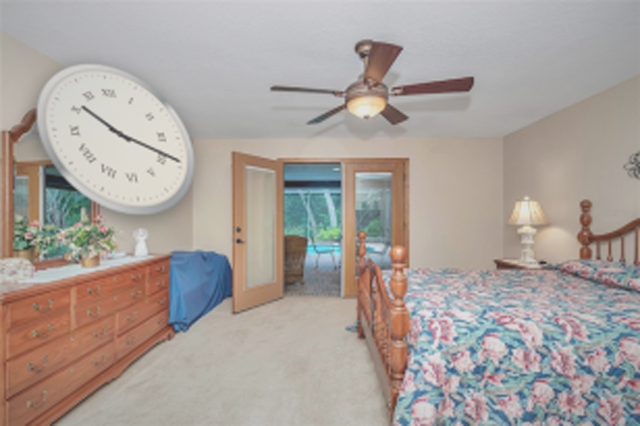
10:19
